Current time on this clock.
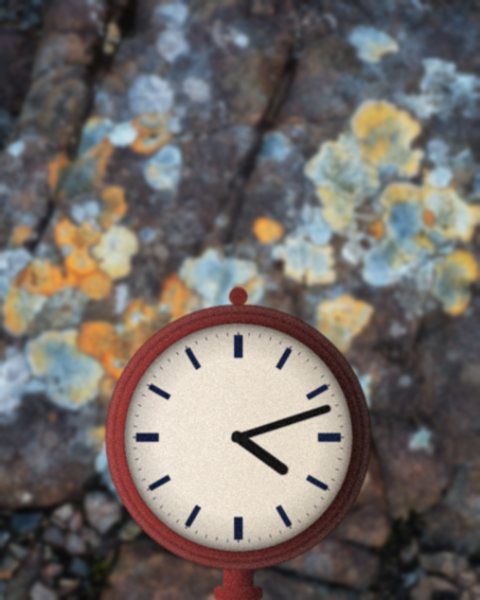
4:12
